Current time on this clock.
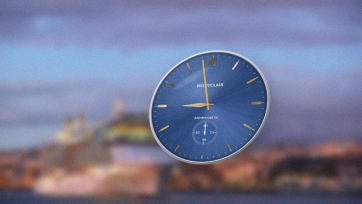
8:58
